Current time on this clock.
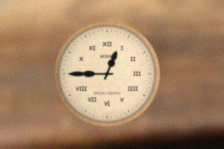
12:45
